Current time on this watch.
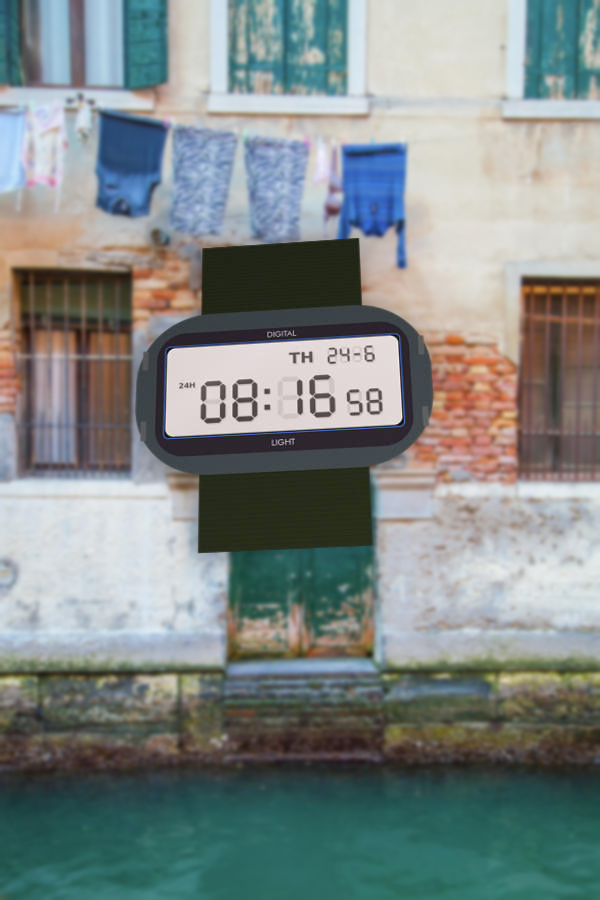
8:16:58
